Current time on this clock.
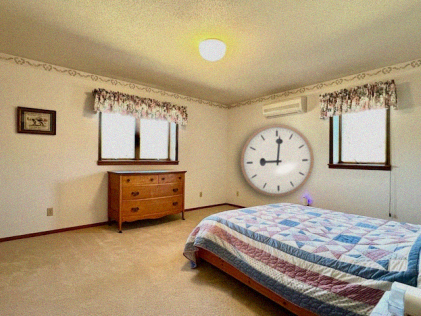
9:01
